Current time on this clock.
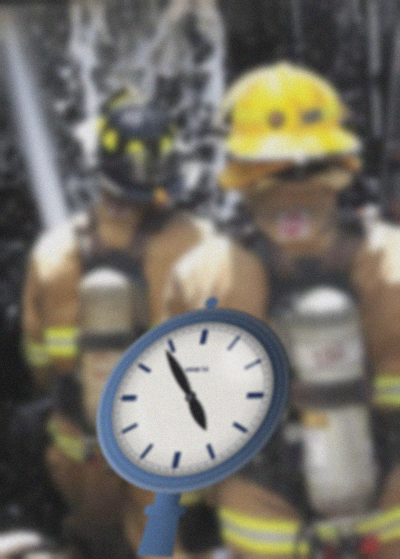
4:54
